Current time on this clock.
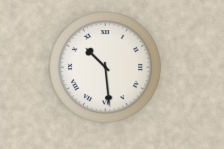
10:29
